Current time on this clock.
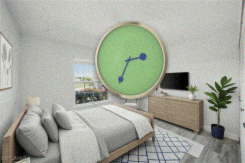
2:34
